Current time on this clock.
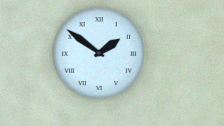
1:51
